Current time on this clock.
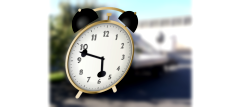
5:48
